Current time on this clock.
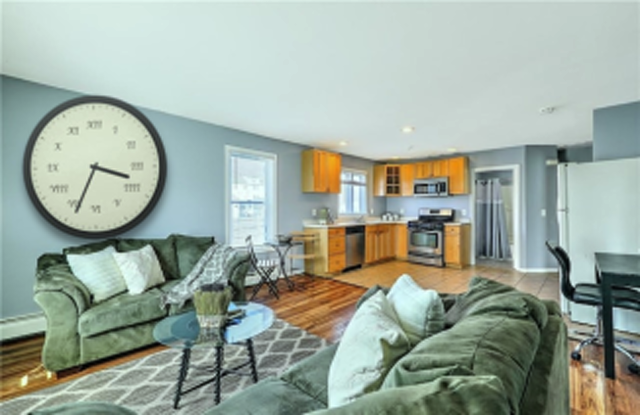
3:34
